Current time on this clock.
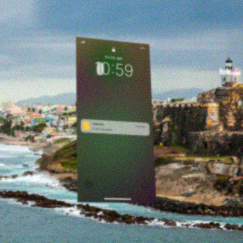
10:59
